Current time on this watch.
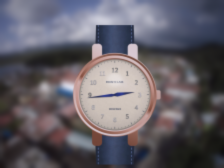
2:44
